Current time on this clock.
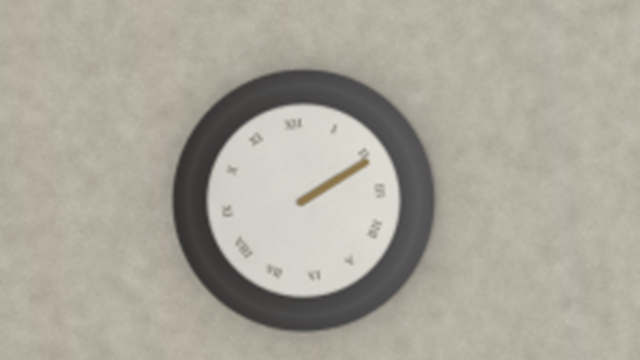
2:11
